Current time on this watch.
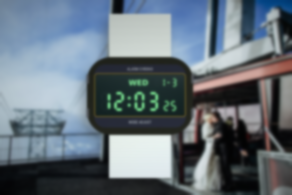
12:03
